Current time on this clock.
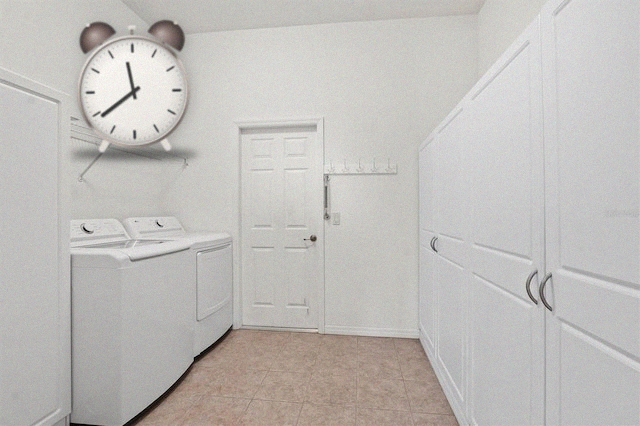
11:39
